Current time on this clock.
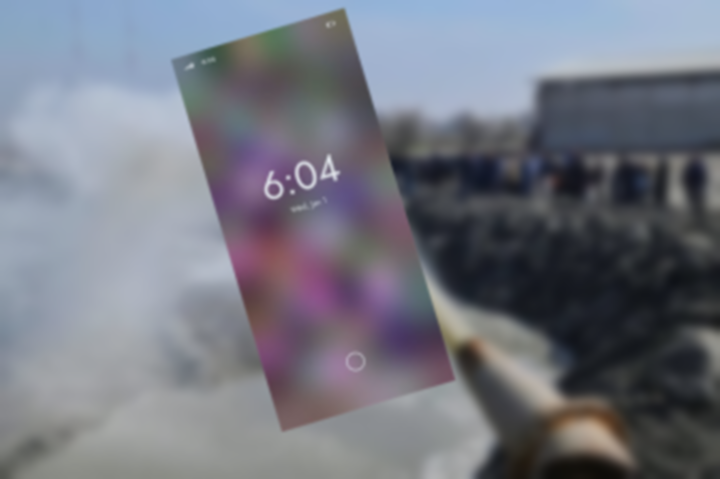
6:04
